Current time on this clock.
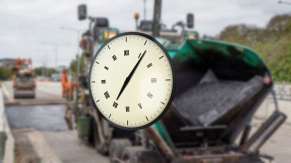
7:06
